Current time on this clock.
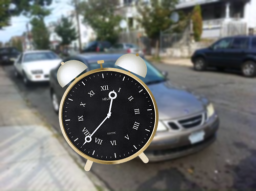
12:38
